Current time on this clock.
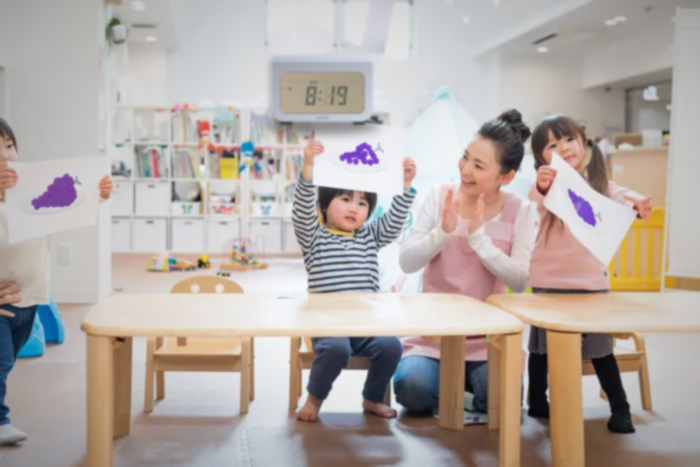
8:19
